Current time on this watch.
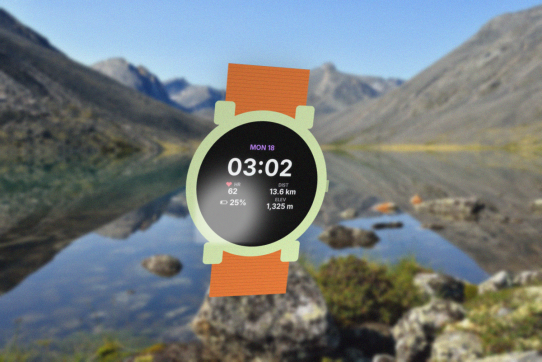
3:02
